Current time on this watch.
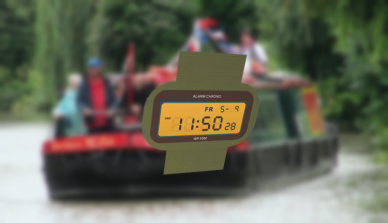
11:50:28
